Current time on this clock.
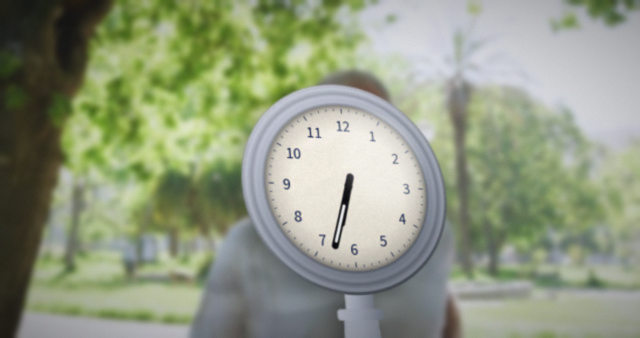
6:33
